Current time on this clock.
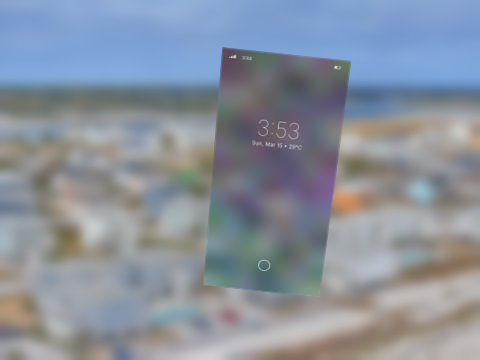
3:53
